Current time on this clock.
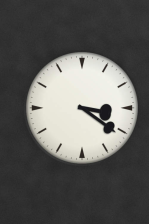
3:21
